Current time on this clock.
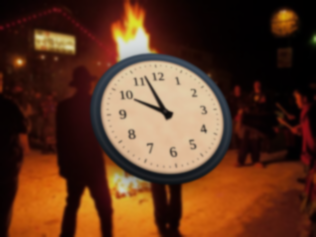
9:57
